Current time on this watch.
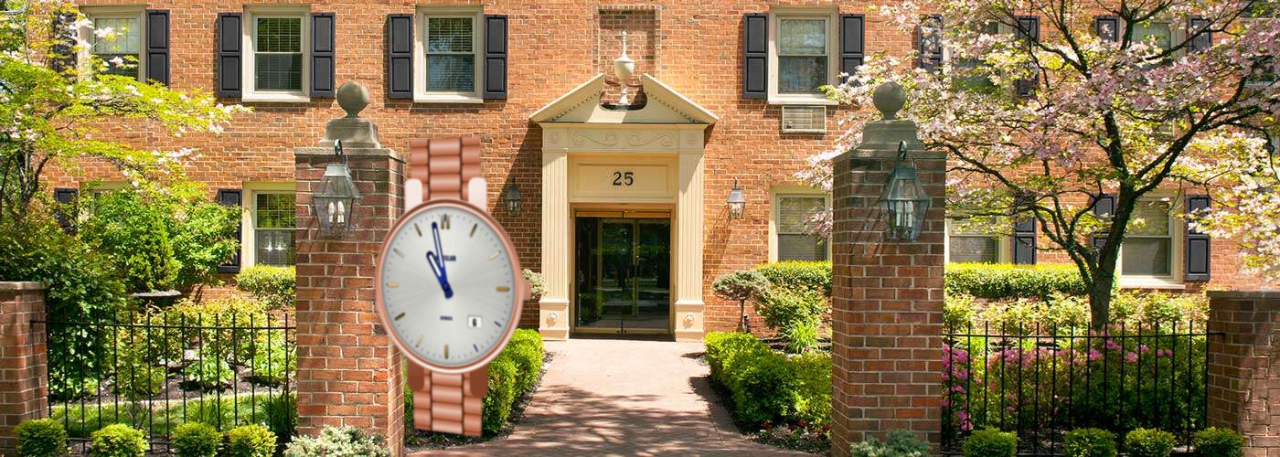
10:58
